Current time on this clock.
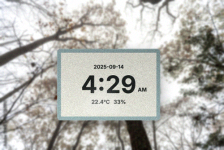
4:29
